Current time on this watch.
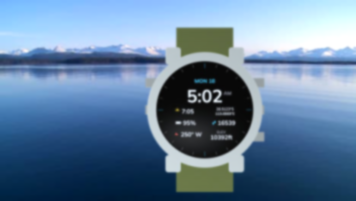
5:02
